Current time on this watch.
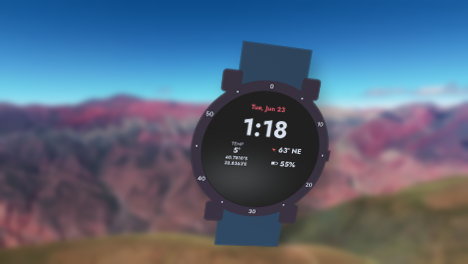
1:18
